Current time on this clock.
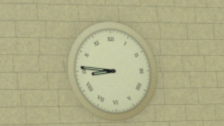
8:46
